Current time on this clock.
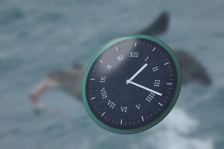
1:18
